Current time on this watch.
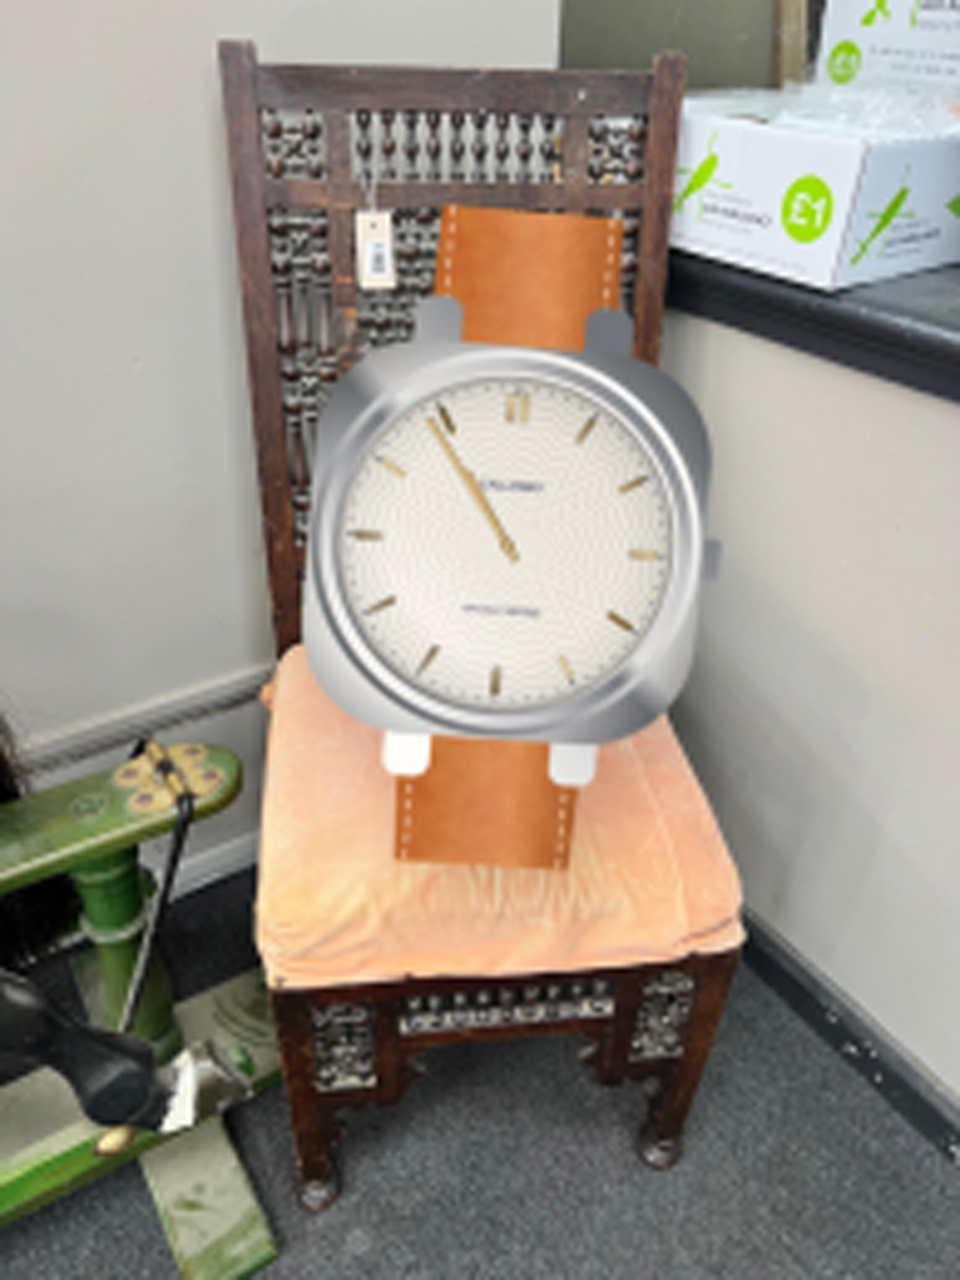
10:54
